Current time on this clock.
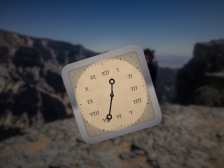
12:34
